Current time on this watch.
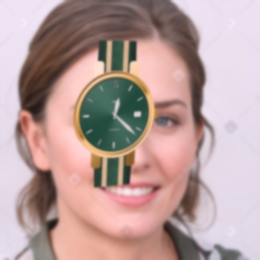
12:22
